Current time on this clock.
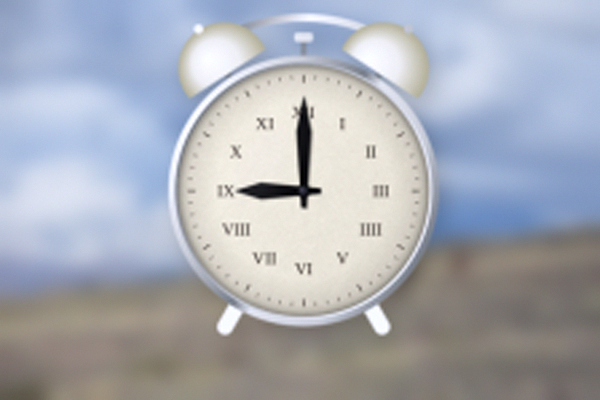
9:00
